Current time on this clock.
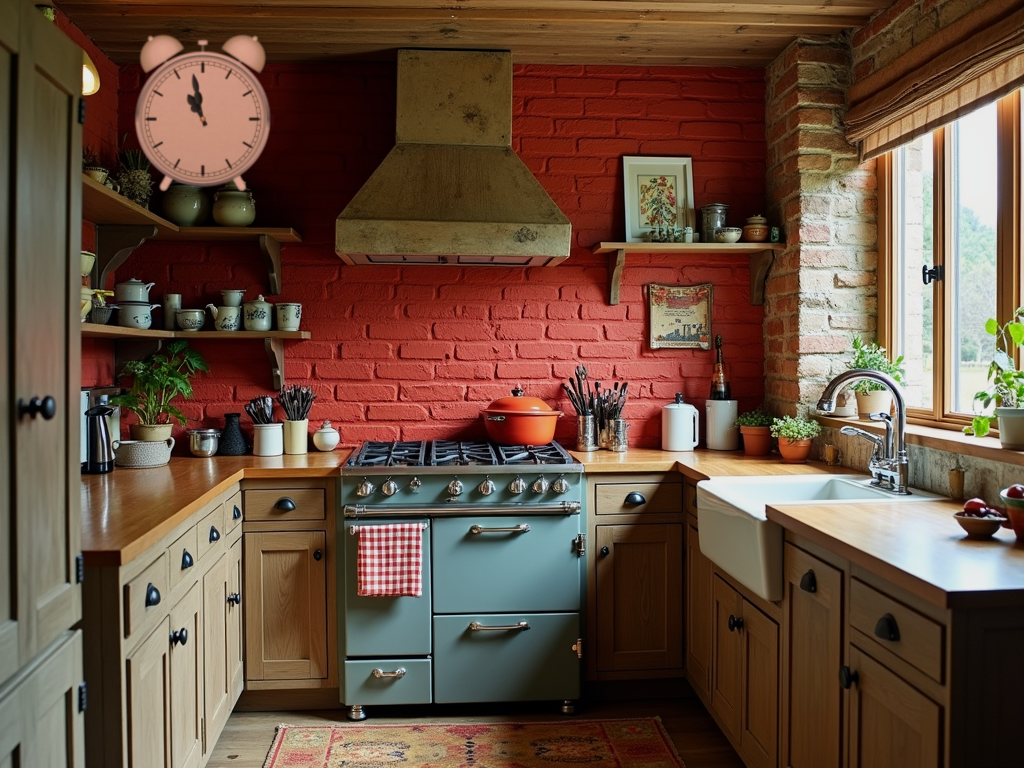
10:58
